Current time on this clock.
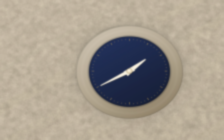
1:40
